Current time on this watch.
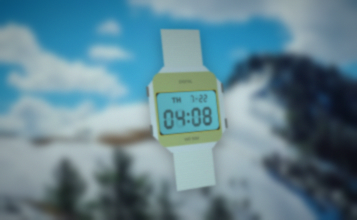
4:08
